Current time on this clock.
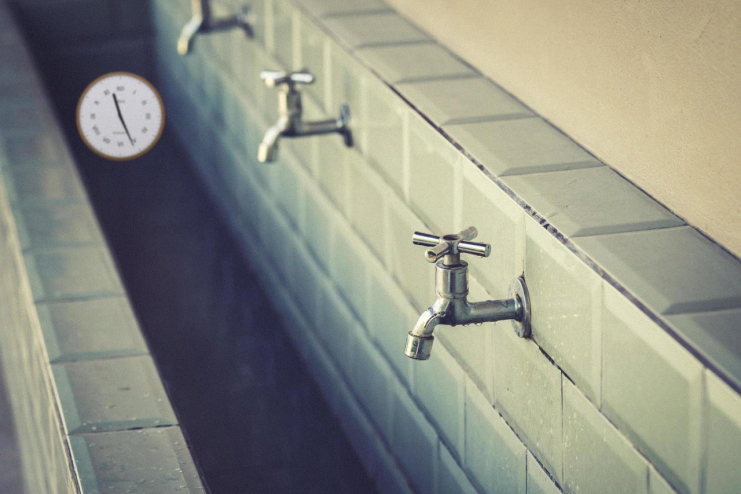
11:26
